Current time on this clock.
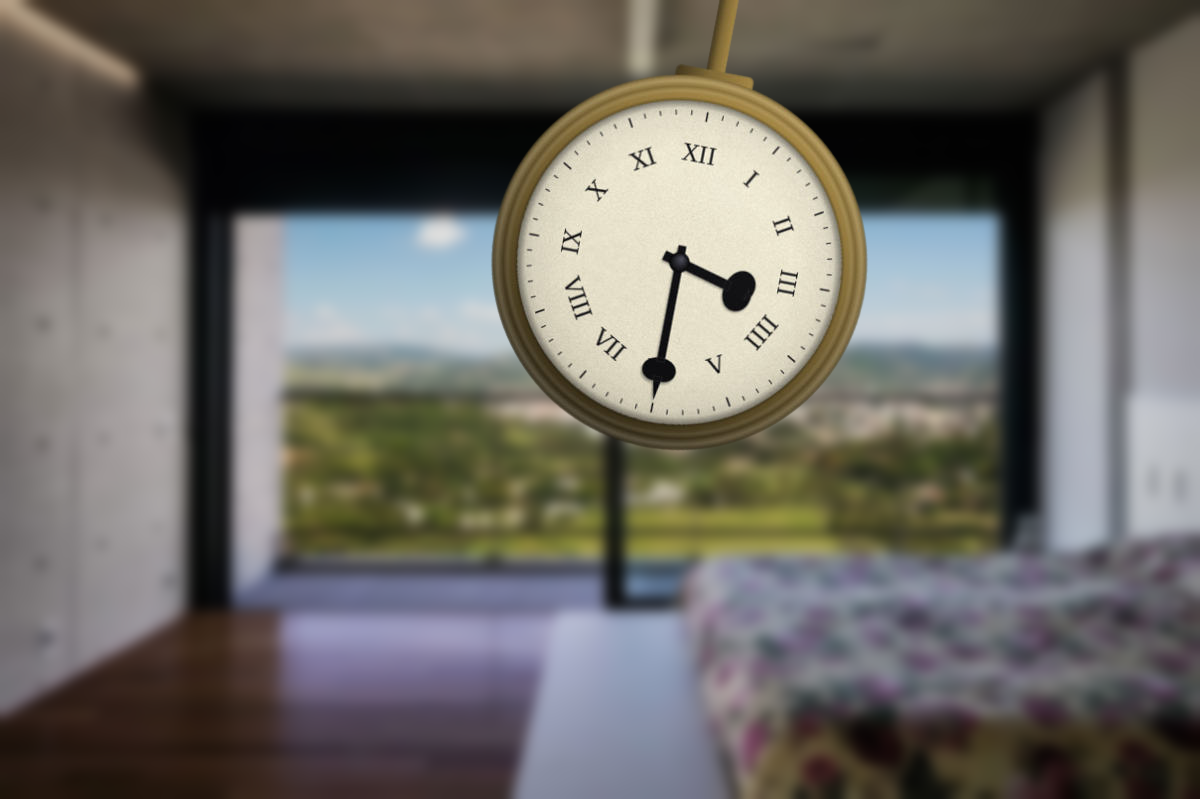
3:30
